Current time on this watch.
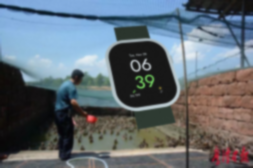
6:39
